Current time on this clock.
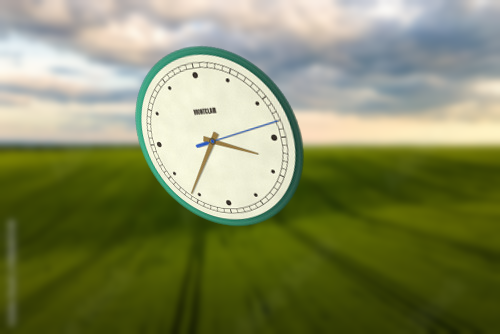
3:36:13
